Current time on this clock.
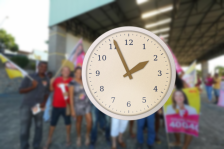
1:56
